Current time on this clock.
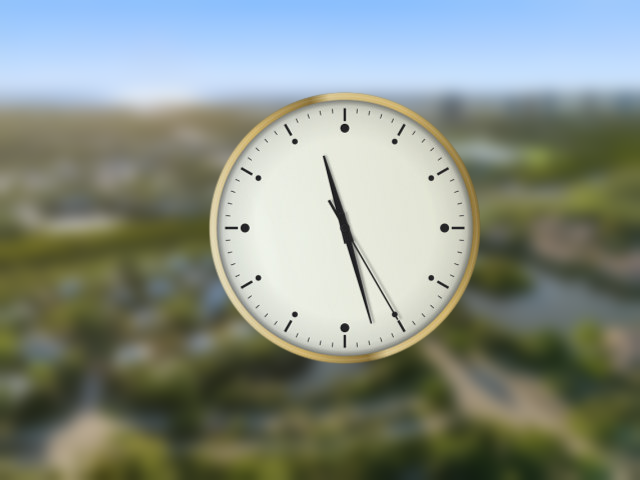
11:27:25
